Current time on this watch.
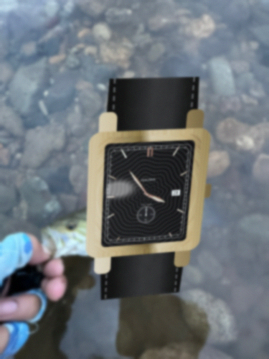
3:54
